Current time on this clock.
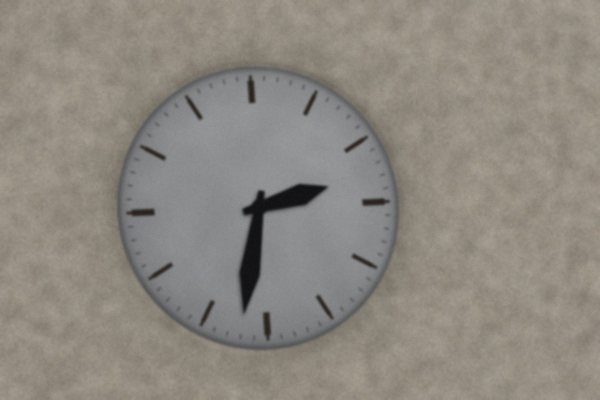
2:32
